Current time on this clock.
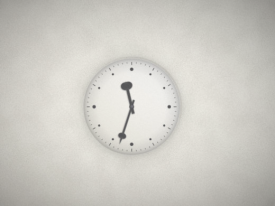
11:33
